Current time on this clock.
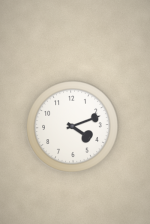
4:12
